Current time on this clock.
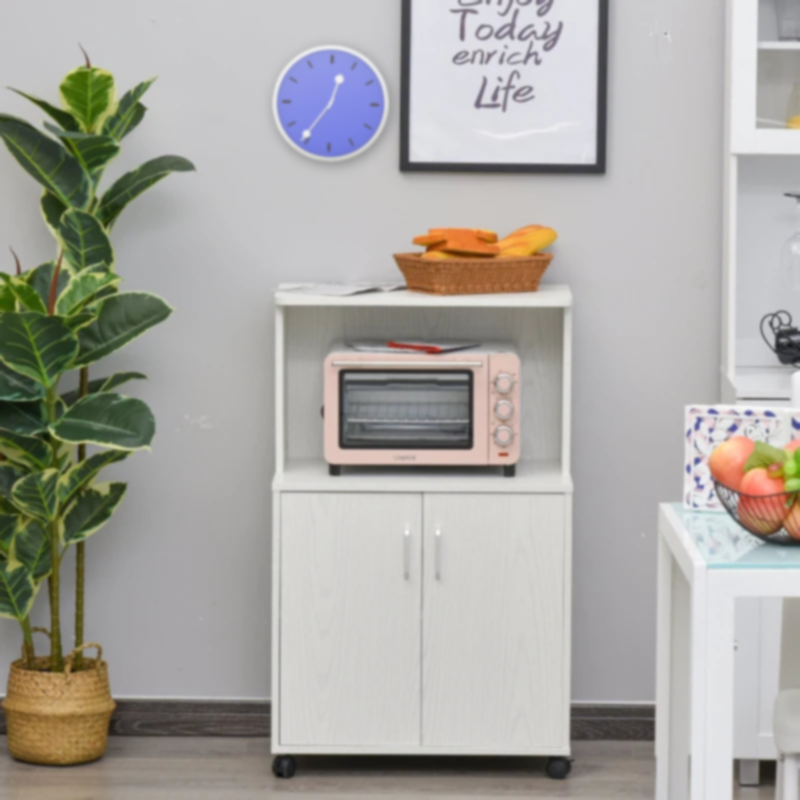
12:36
